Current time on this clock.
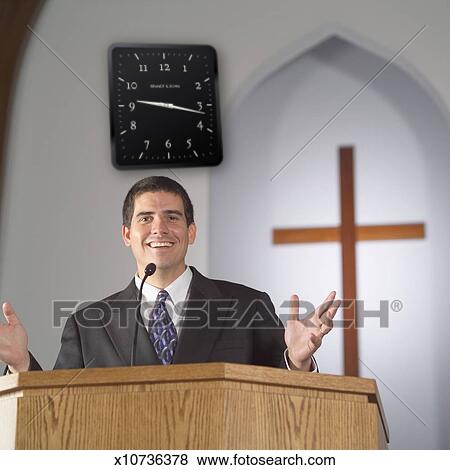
9:17
